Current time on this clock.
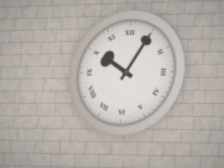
10:05
